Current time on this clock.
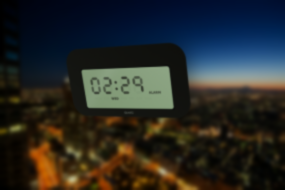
2:29
